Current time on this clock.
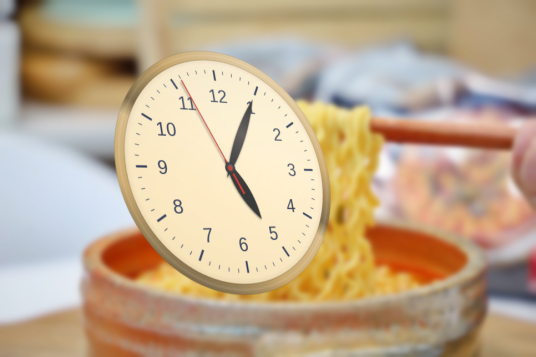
5:04:56
